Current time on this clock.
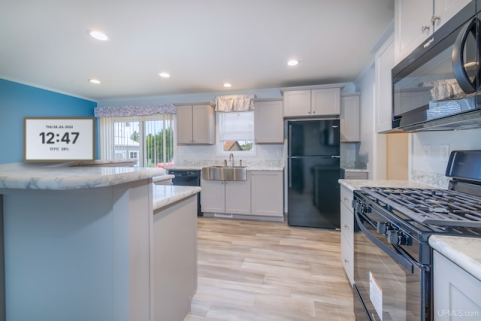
12:47
